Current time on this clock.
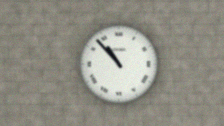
10:53
